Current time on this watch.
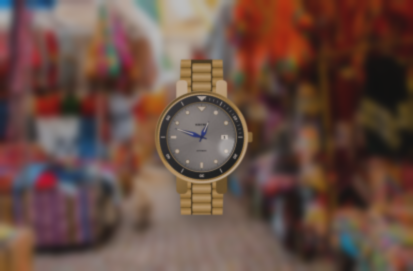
12:48
